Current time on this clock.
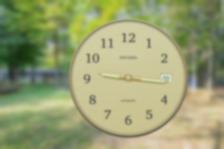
9:16
